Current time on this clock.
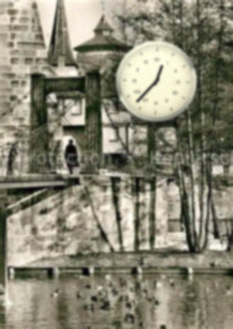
12:37
